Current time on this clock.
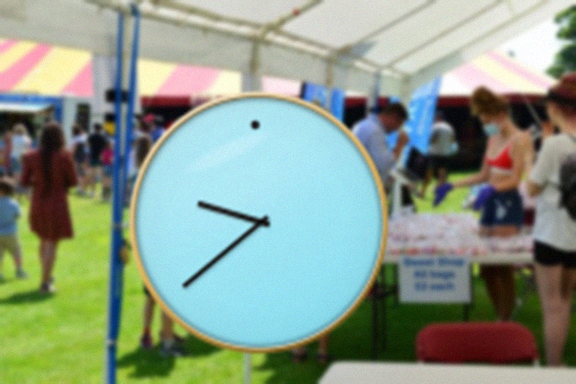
9:39
